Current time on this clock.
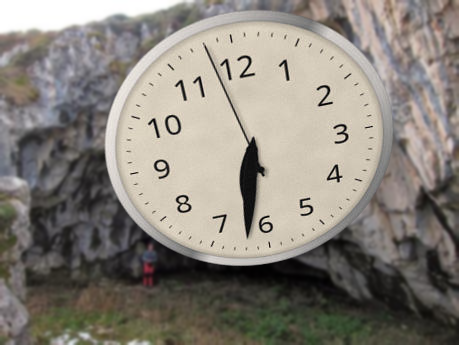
6:31:58
